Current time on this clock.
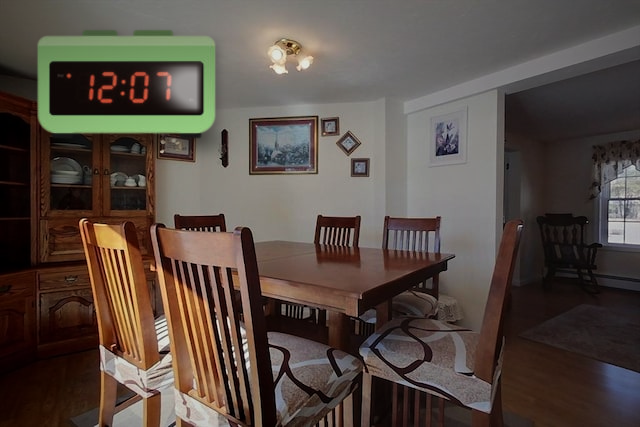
12:07
